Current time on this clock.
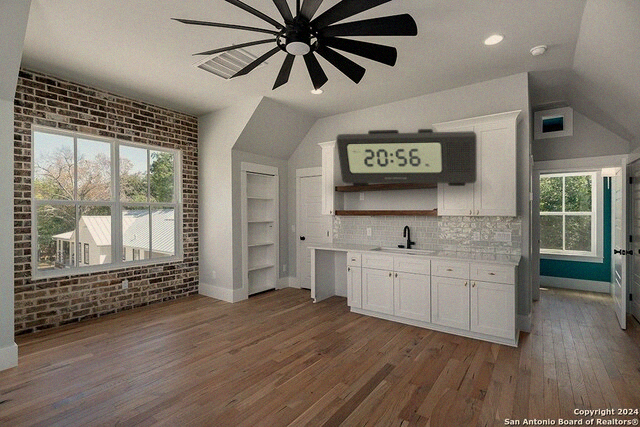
20:56
